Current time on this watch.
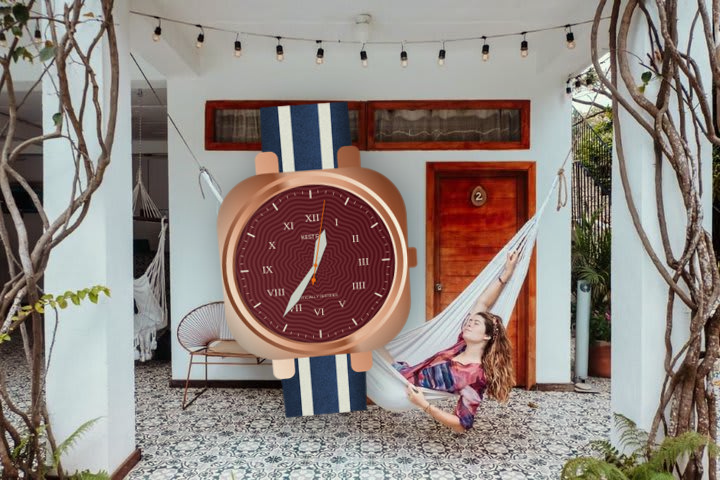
12:36:02
